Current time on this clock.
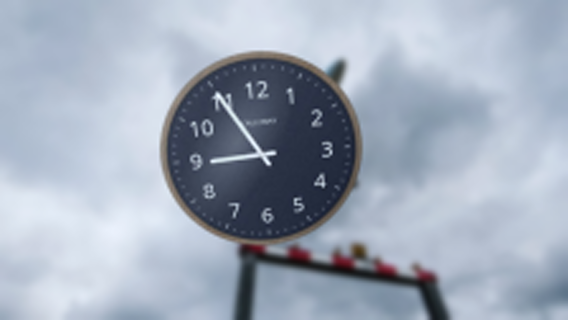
8:55
